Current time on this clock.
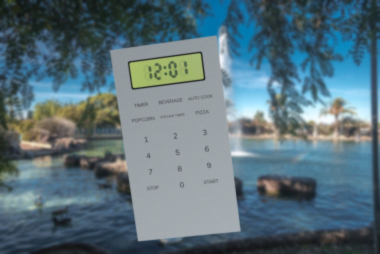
12:01
